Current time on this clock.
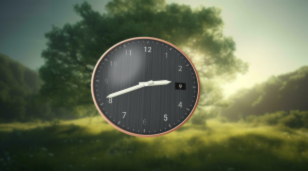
2:41
